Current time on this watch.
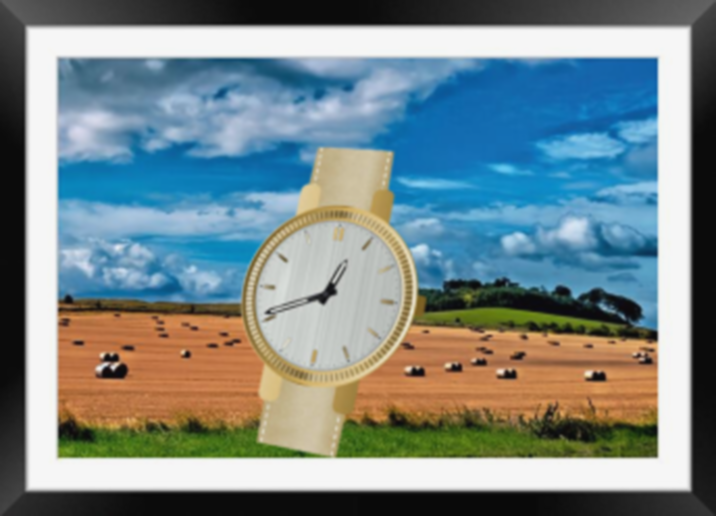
12:41
